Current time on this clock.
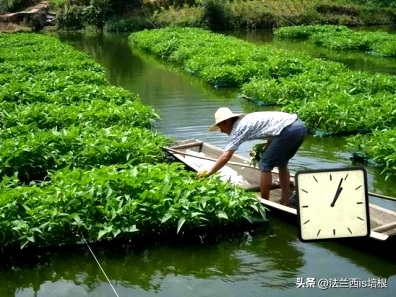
1:04
